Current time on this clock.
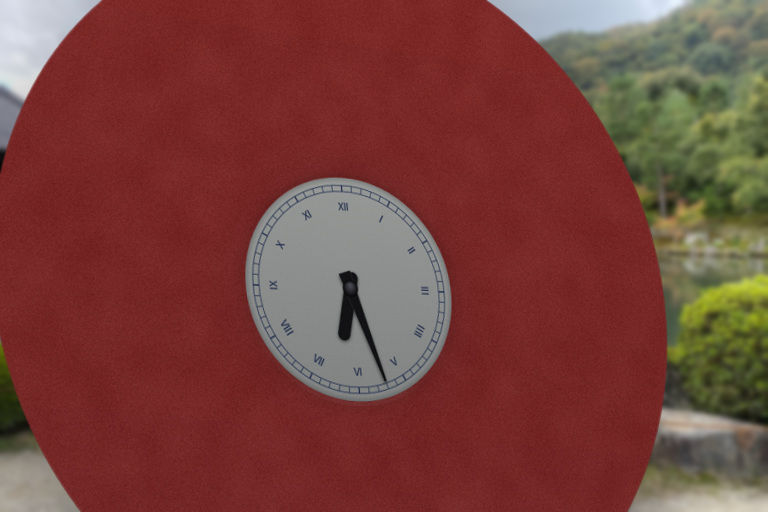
6:27
